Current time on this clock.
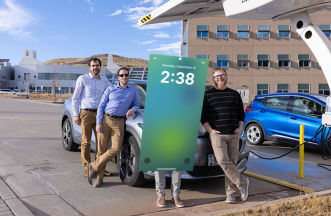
2:38
